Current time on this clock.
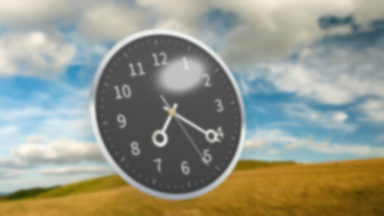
7:21:26
